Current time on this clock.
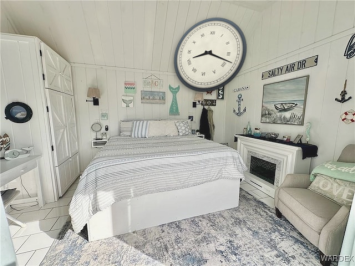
8:18
